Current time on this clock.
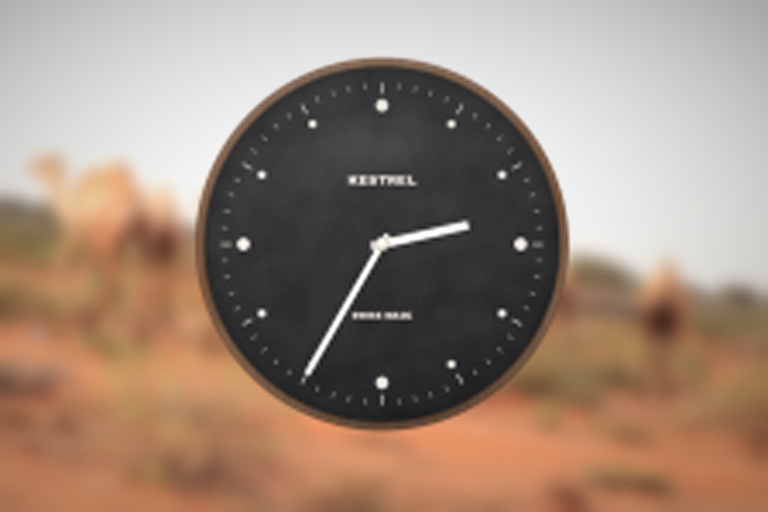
2:35
